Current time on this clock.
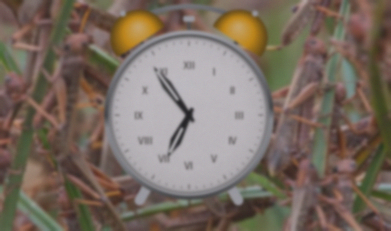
6:54
